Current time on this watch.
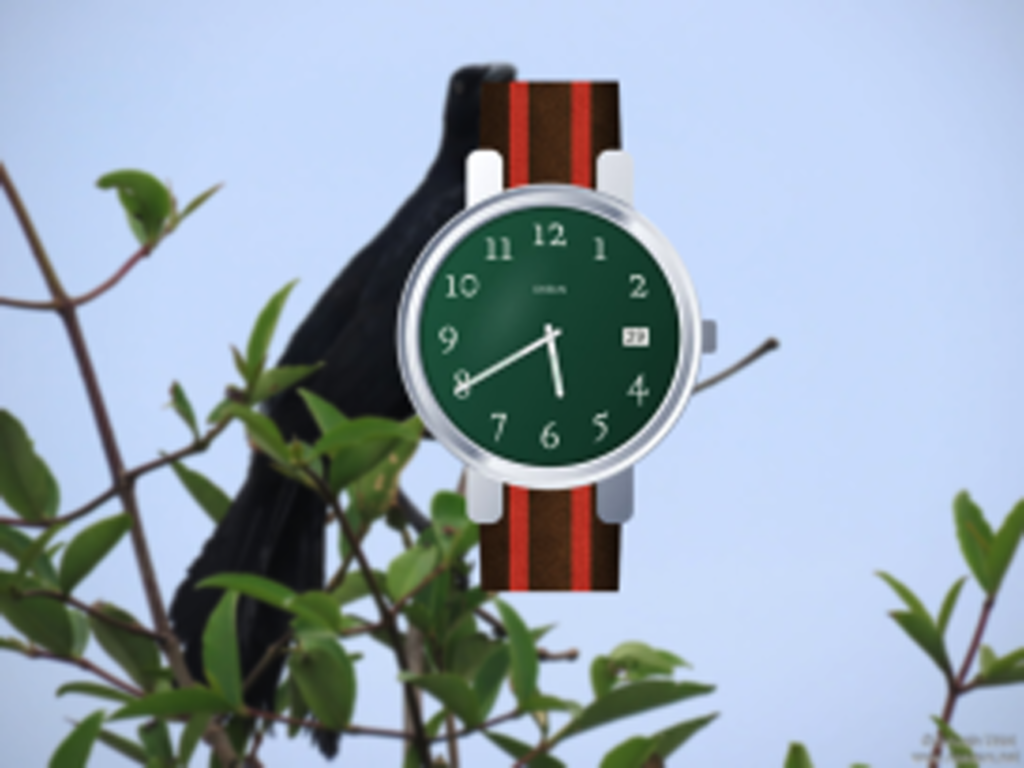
5:40
